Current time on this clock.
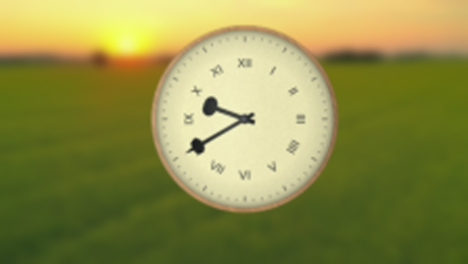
9:40
